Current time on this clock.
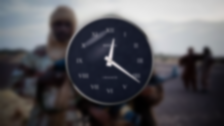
12:21
